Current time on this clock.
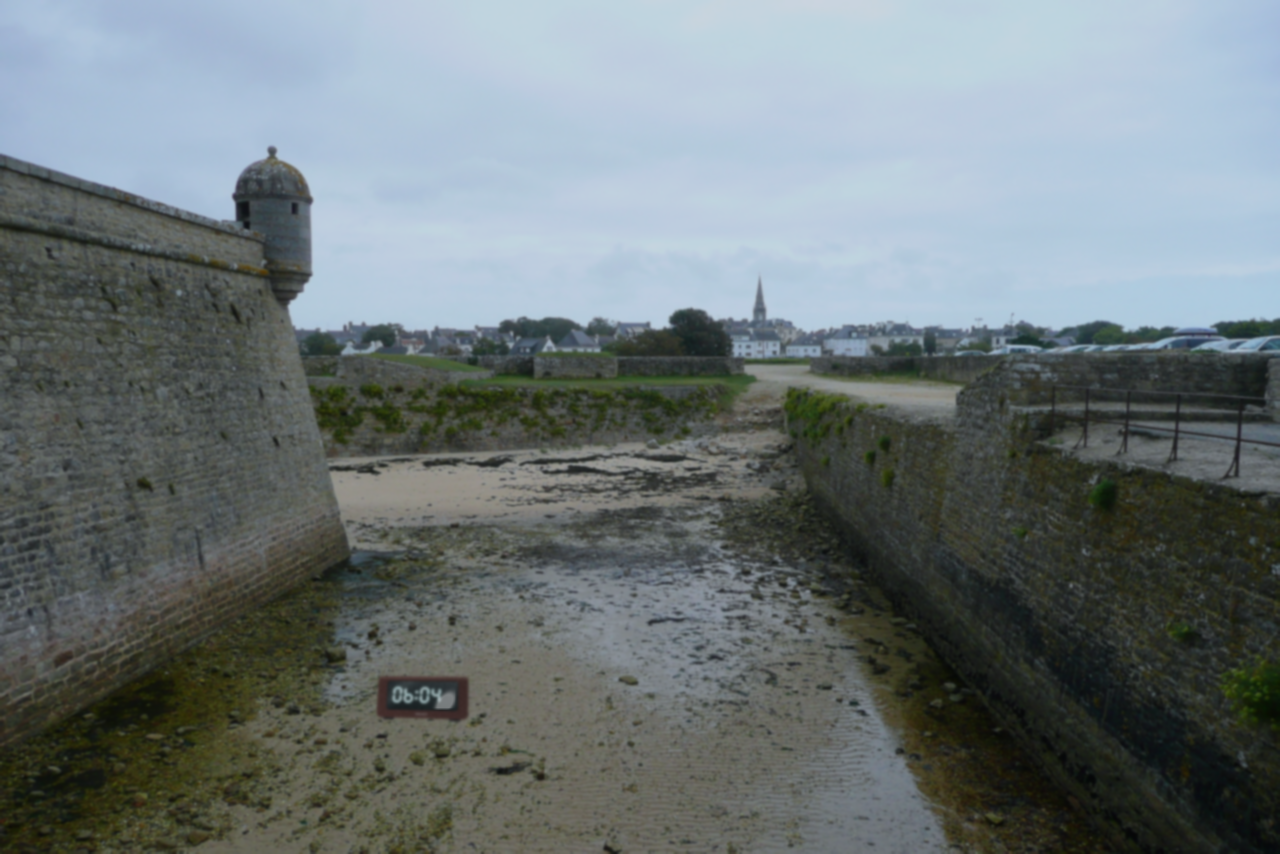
6:04
